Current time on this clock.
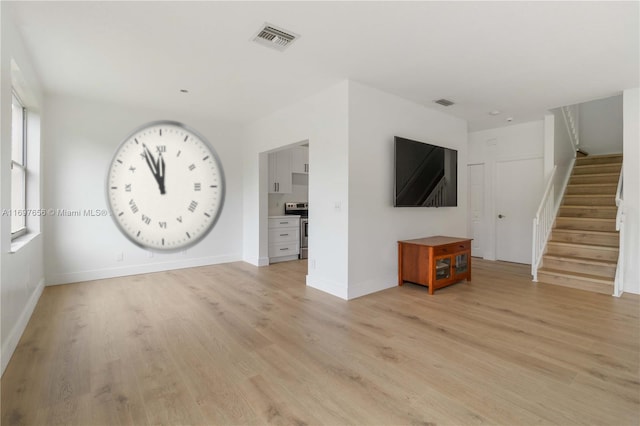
11:56
